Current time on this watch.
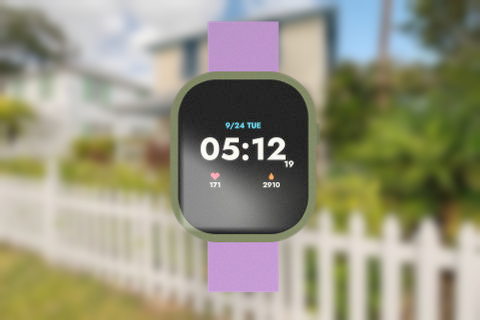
5:12:19
